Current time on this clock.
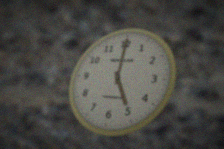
5:00
